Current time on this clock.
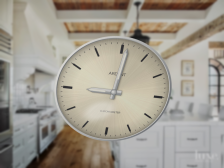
9:01
